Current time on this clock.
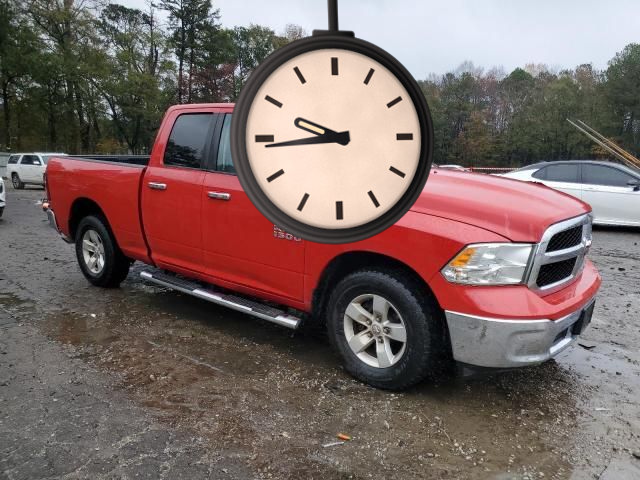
9:44
